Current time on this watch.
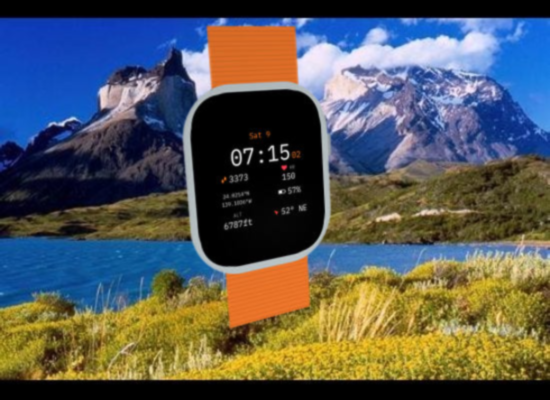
7:15
